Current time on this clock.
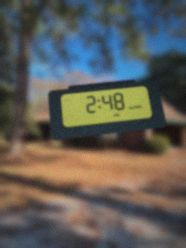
2:48
